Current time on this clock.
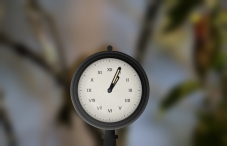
1:04
